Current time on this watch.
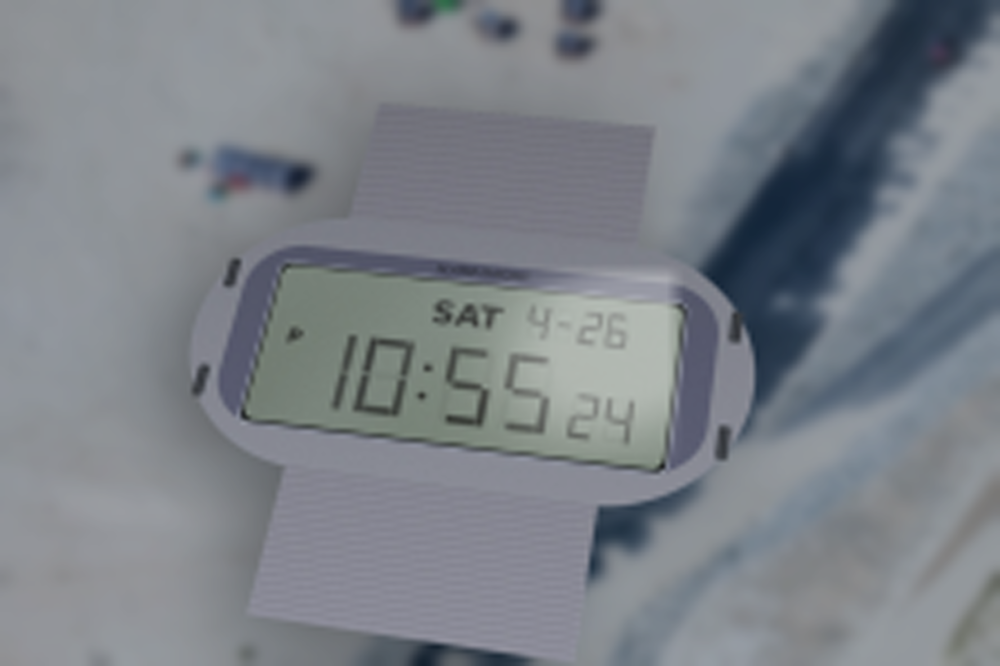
10:55:24
